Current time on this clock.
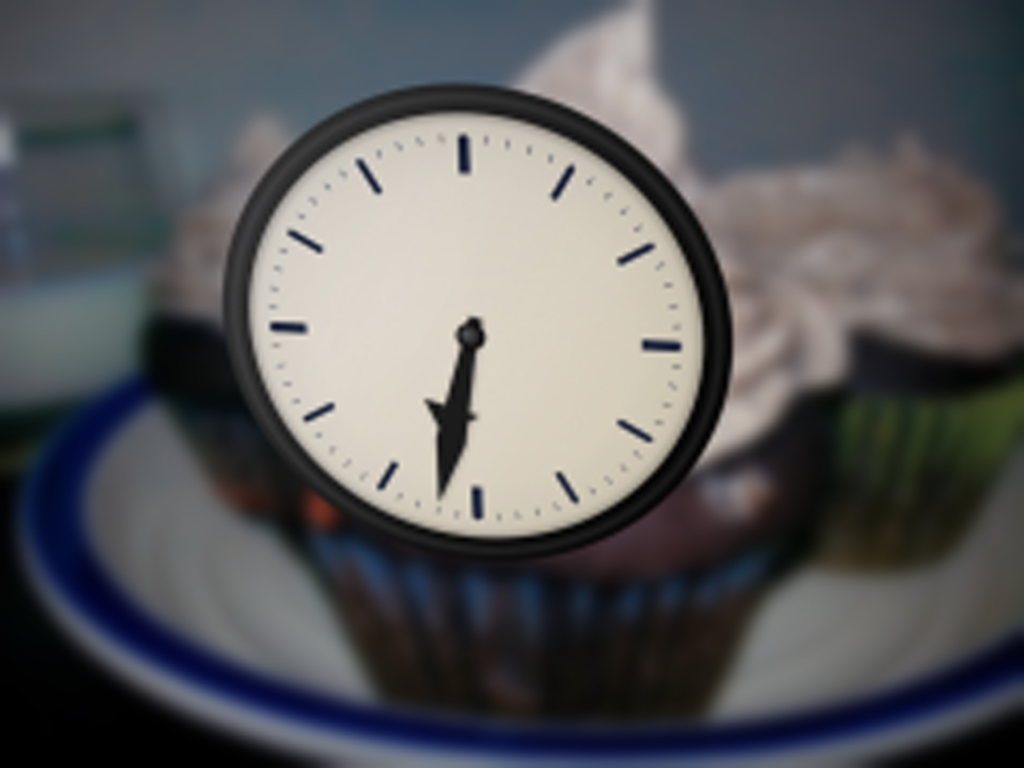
6:32
